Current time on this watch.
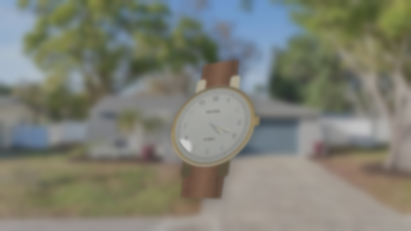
4:19
